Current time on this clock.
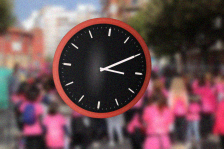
3:10
